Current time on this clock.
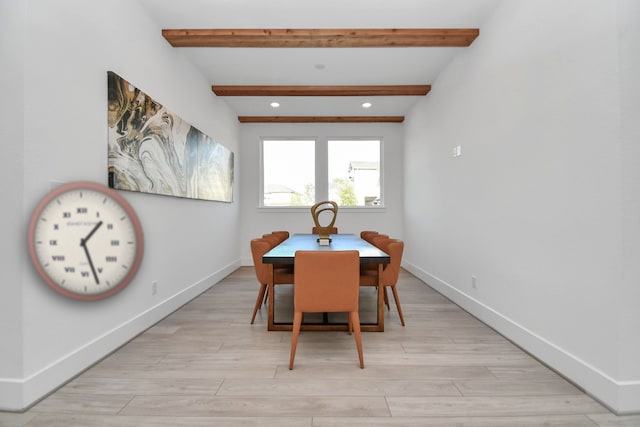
1:27
